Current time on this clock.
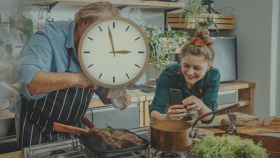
2:58
